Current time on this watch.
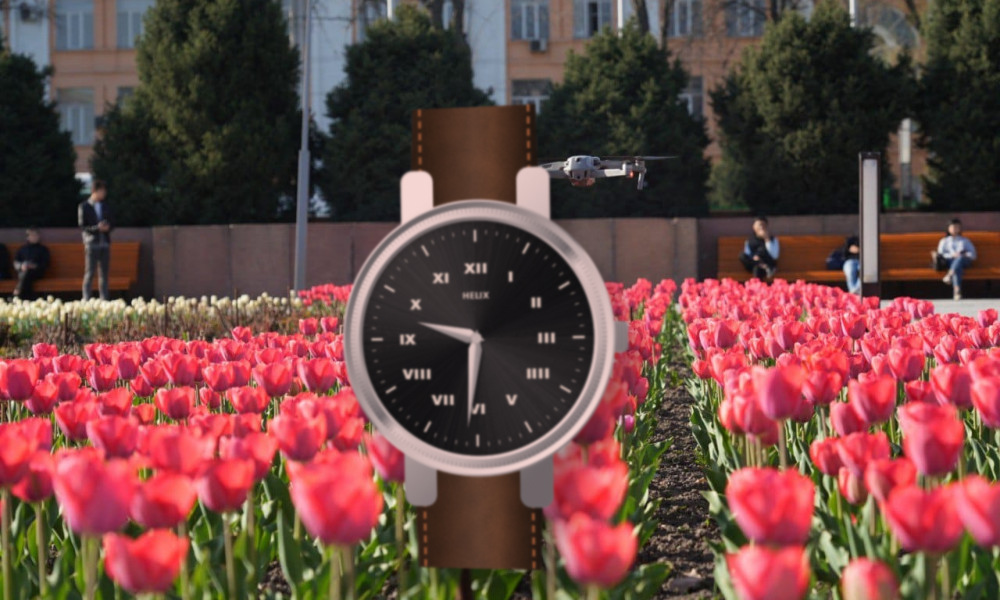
9:31
